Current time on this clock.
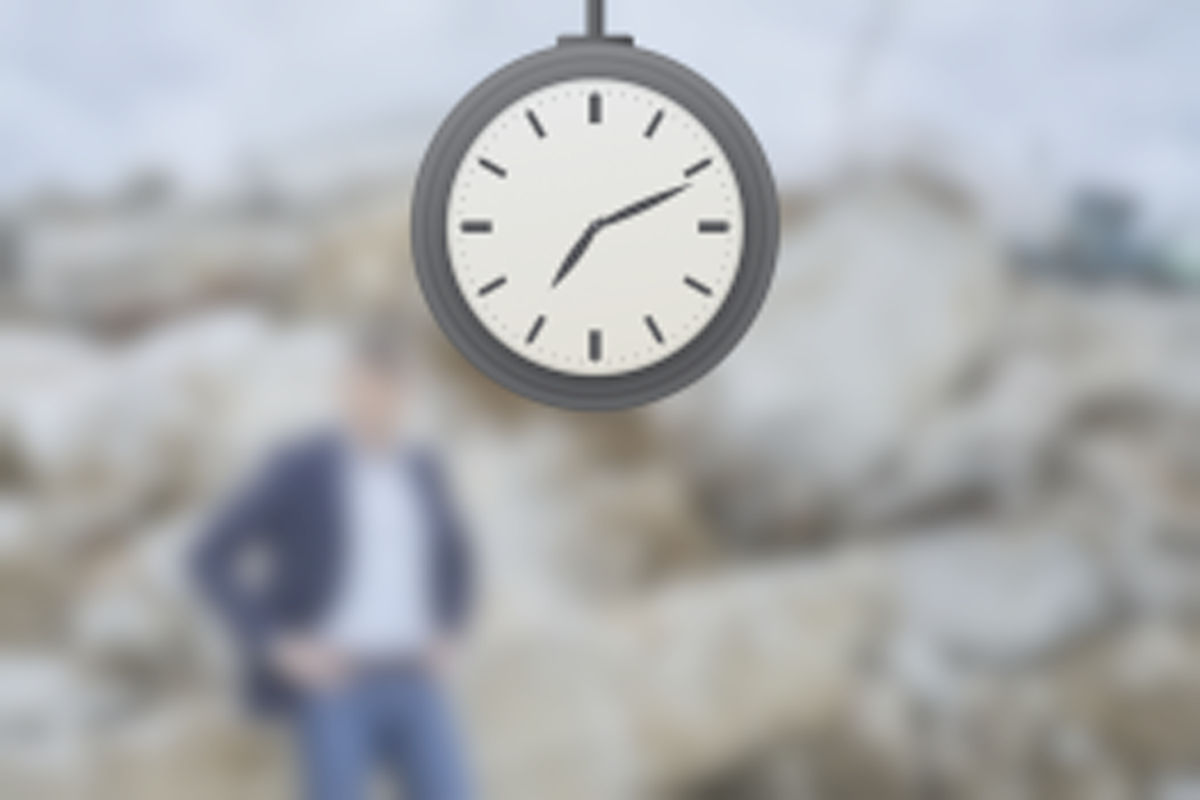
7:11
